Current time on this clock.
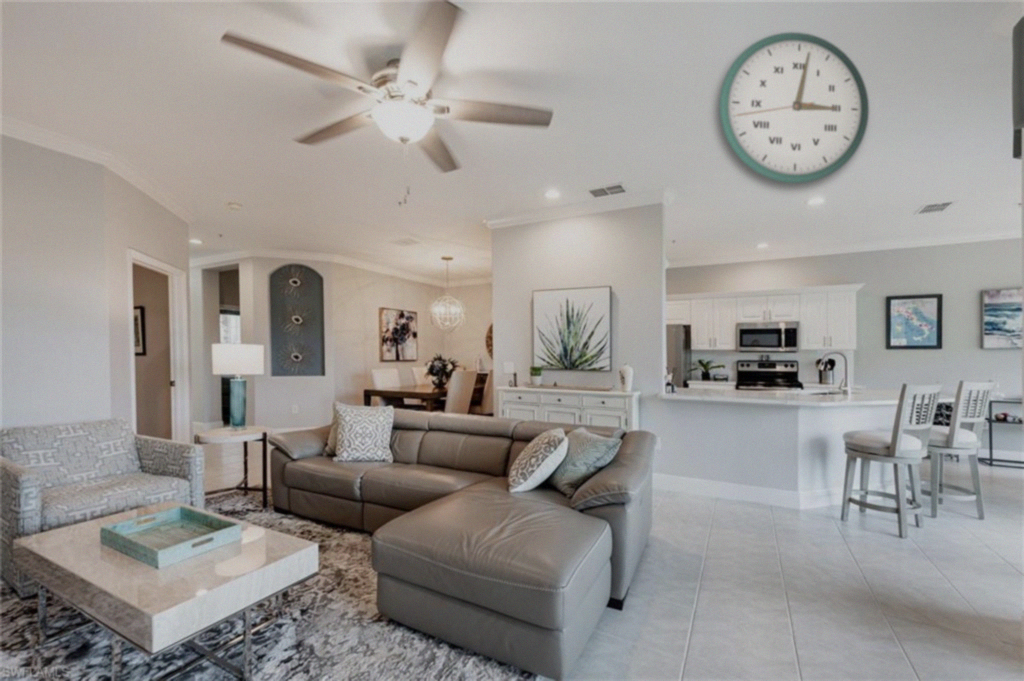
3:01:43
